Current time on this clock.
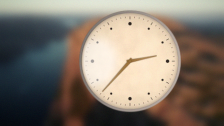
2:37
